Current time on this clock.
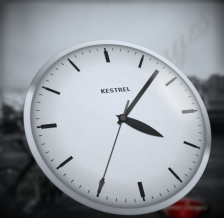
4:07:35
